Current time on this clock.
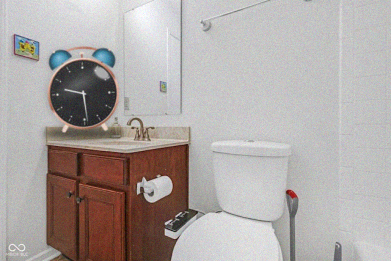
9:29
